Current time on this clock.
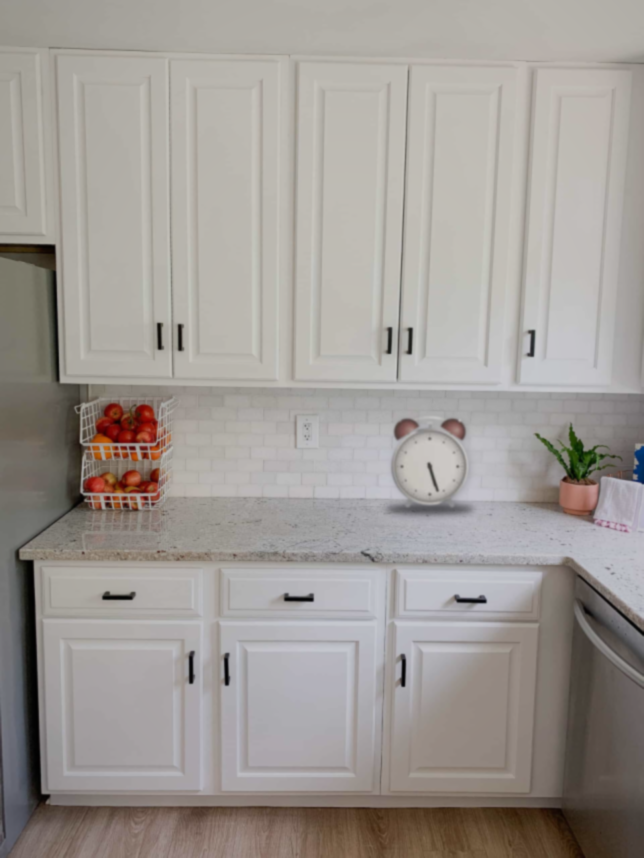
5:27
